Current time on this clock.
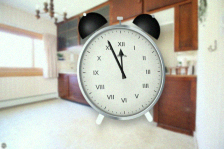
11:56
